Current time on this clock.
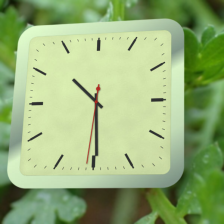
10:29:31
